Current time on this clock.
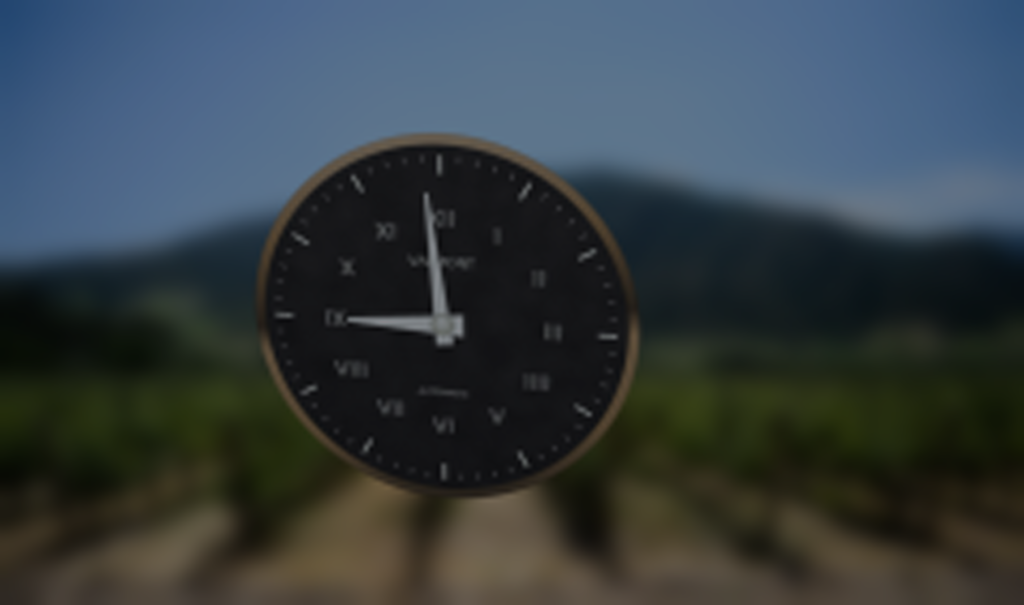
8:59
